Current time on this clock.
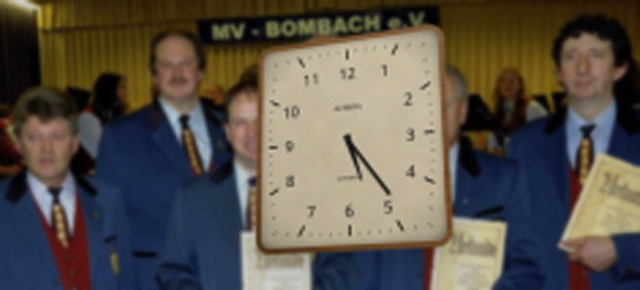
5:24
